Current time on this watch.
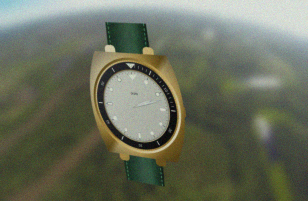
2:12
